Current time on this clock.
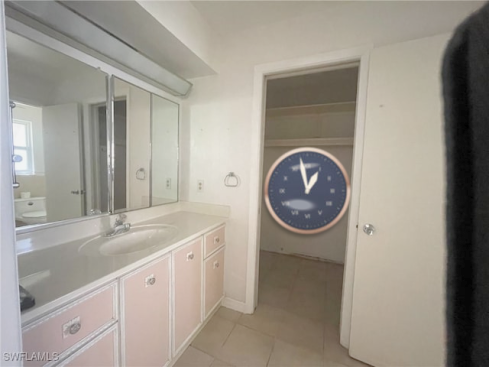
12:58
